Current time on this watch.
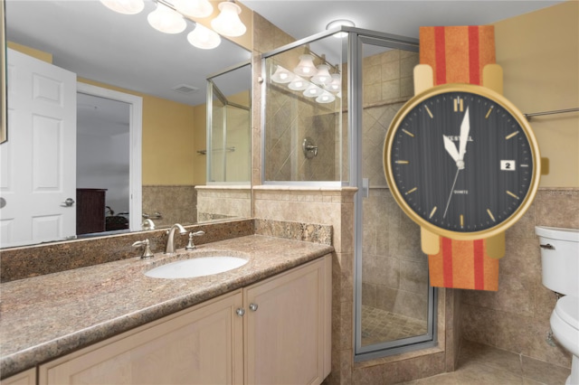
11:01:33
